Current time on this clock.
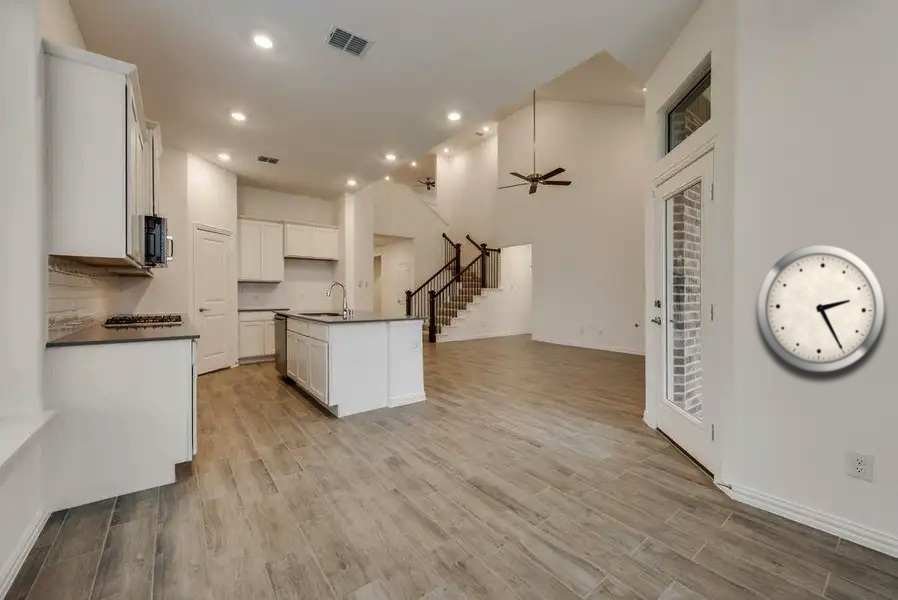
2:25
